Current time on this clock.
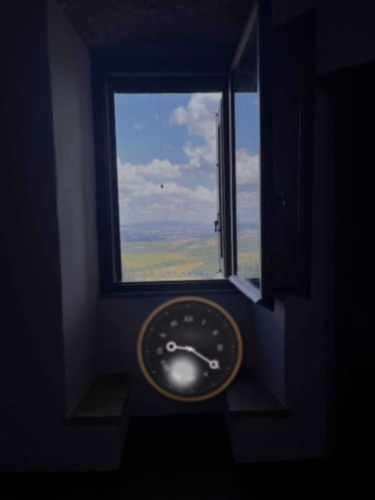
9:21
